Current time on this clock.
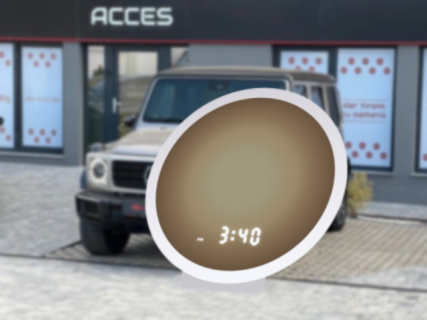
3:40
